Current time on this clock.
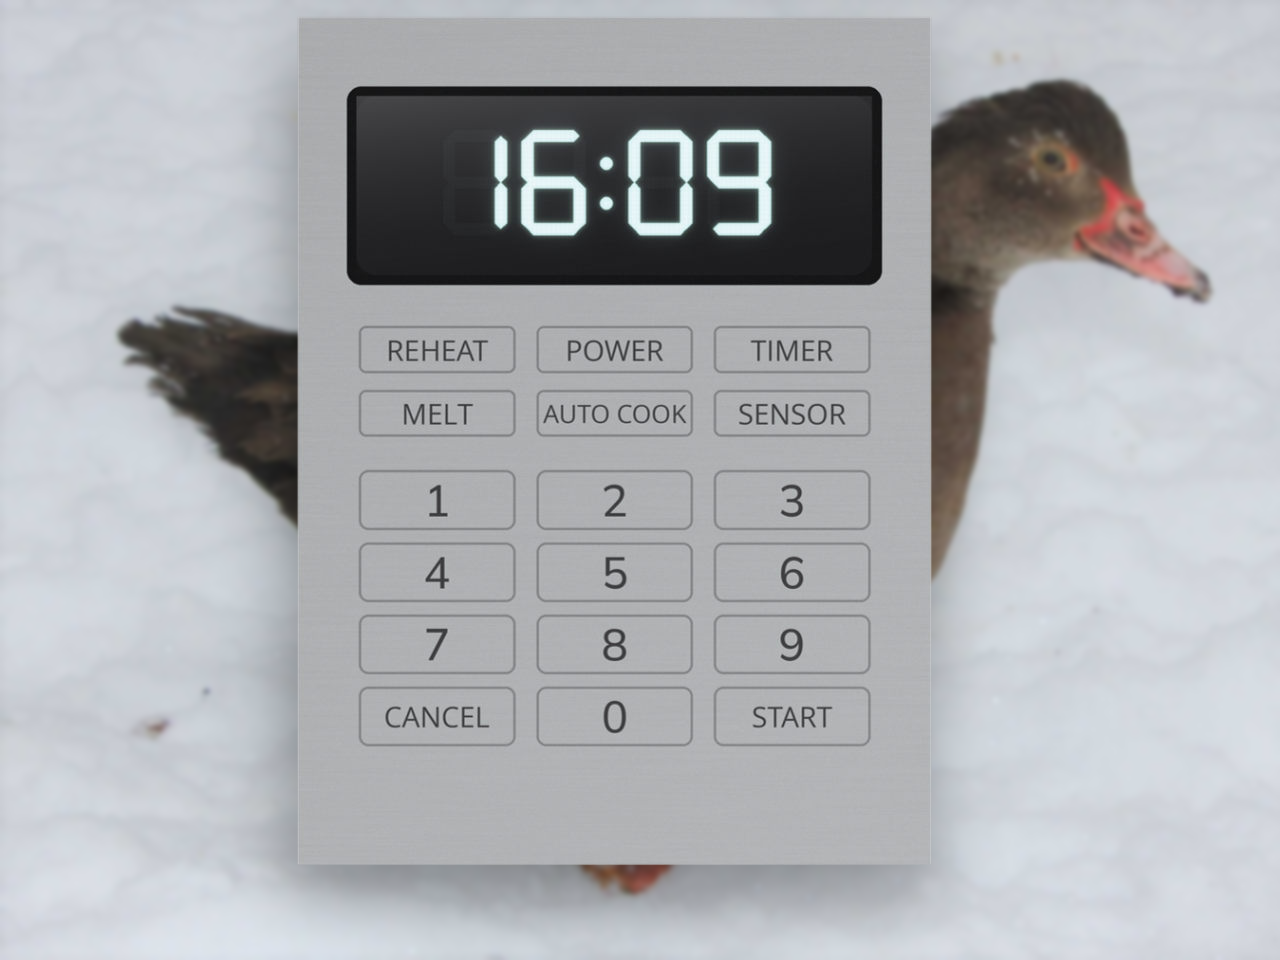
16:09
